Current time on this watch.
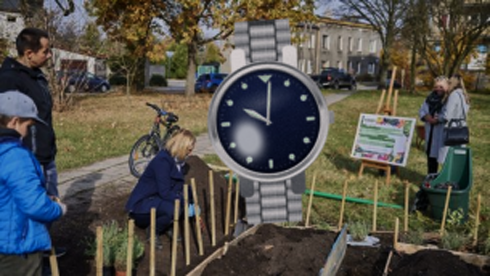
10:01
